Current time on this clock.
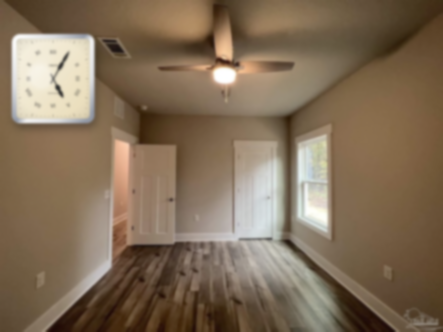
5:05
